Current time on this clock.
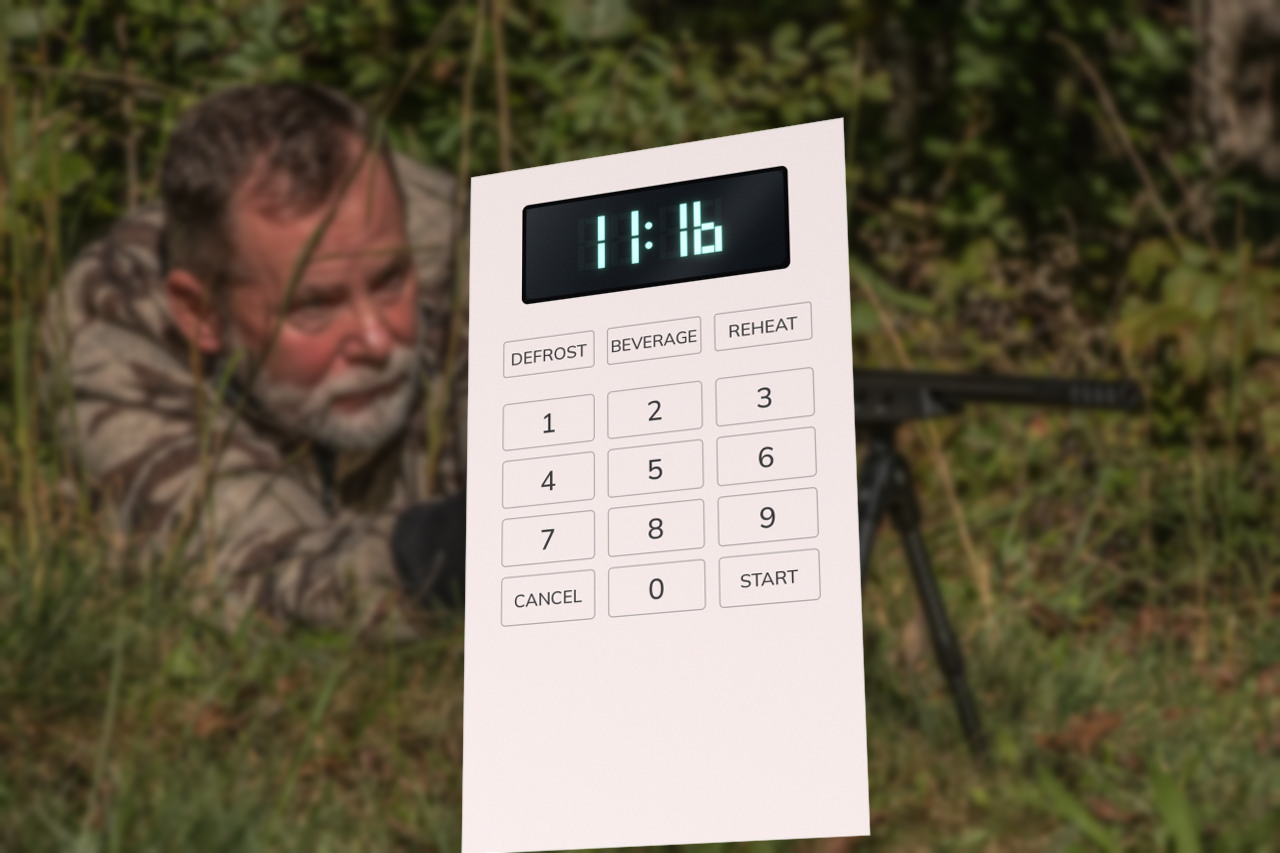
11:16
